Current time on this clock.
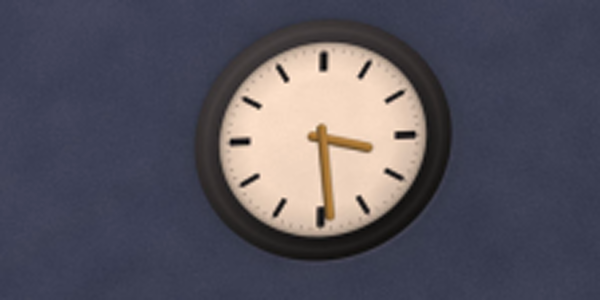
3:29
